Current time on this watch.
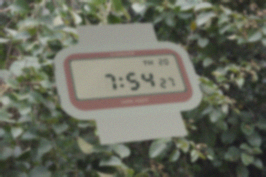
7:54
